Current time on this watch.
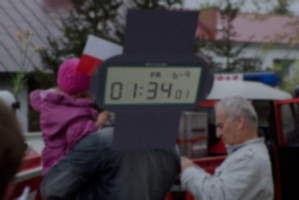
1:34
